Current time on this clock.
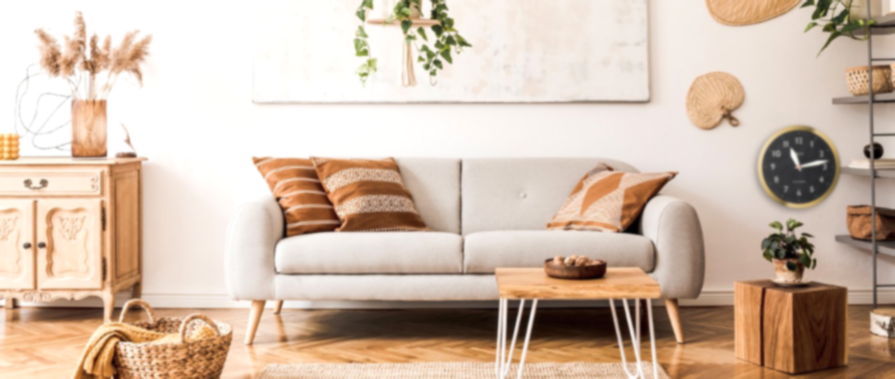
11:13
